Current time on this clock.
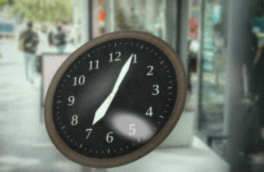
7:04
